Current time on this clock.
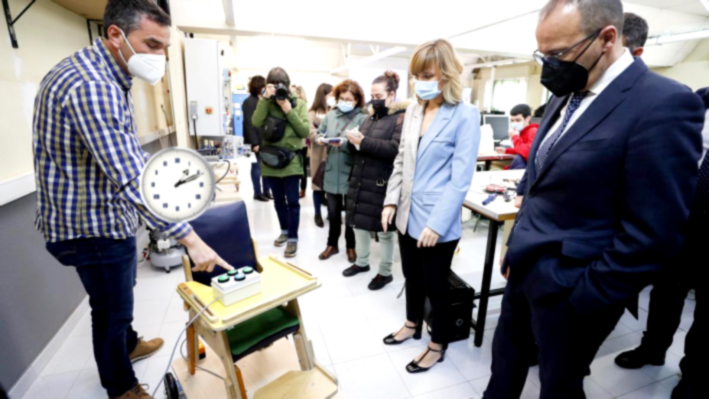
1:11
